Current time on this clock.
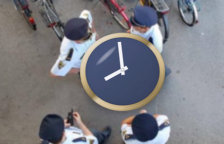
7:59
